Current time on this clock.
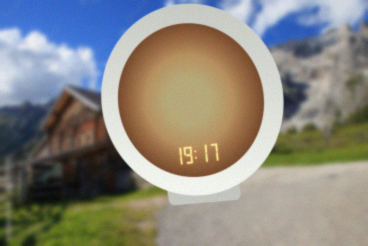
19:17
